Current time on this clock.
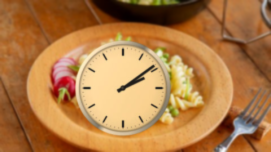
2:09
